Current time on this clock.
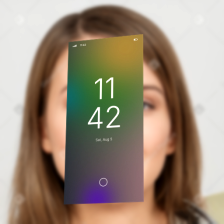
11:42
